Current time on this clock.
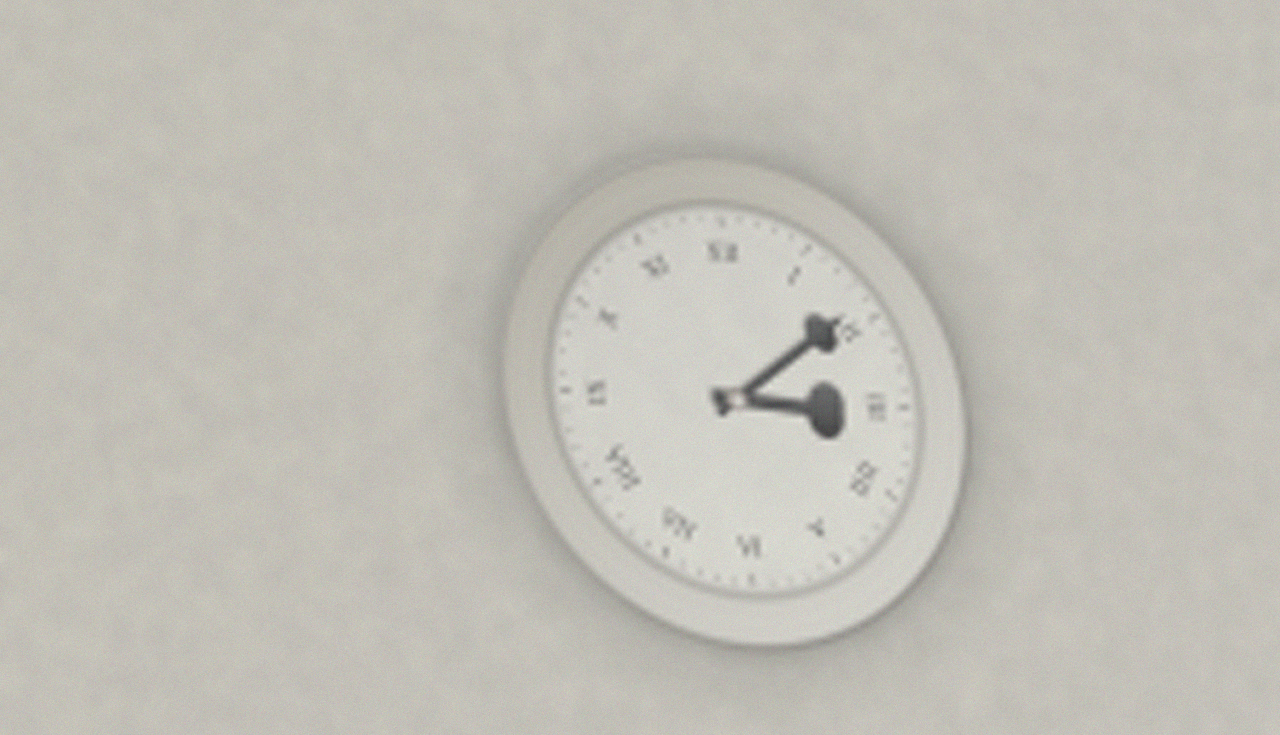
3:09
